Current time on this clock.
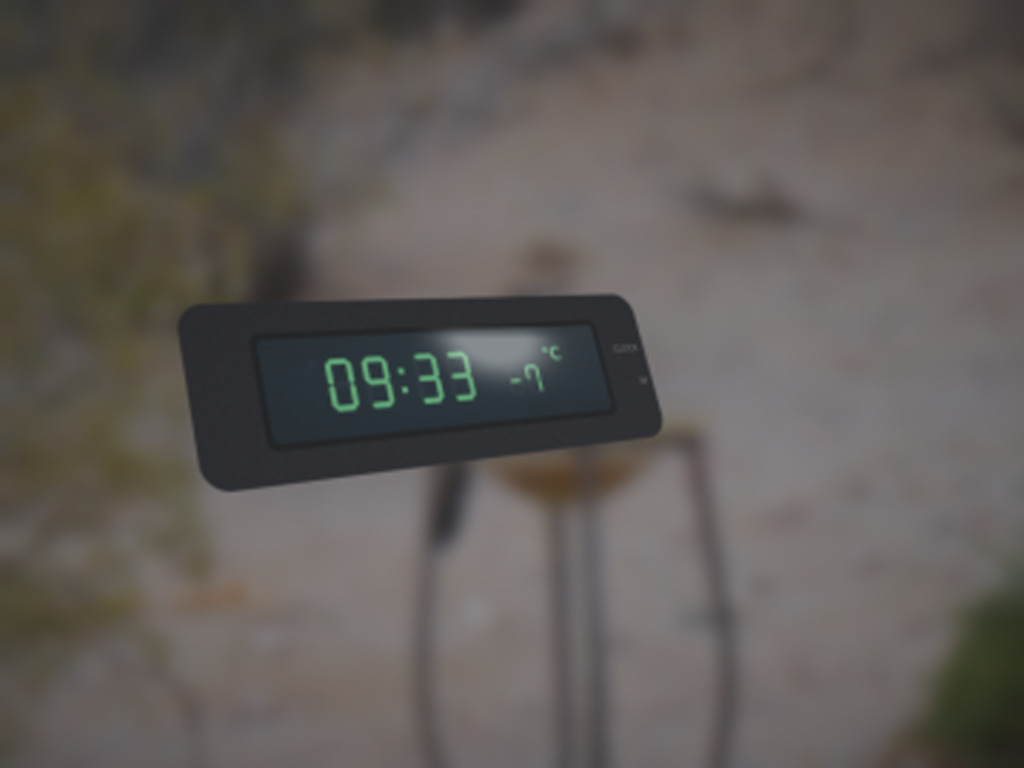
9:33
